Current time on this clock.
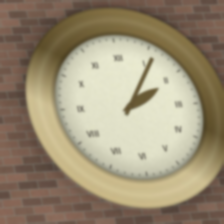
2:06
